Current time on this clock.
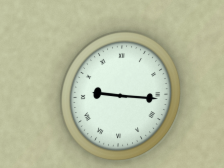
9:16
